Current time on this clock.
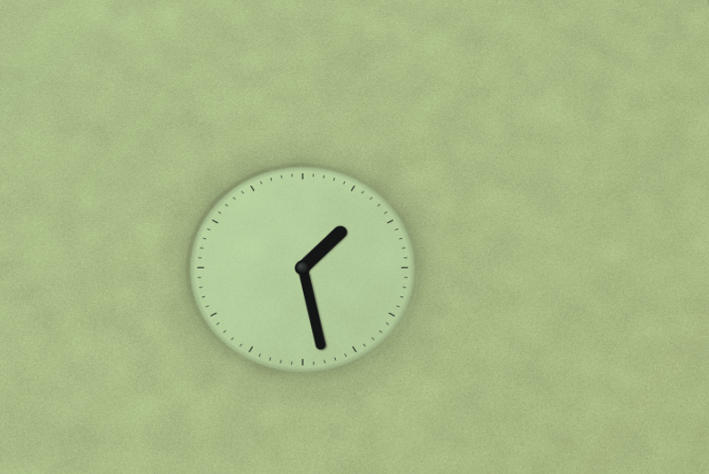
1:28
